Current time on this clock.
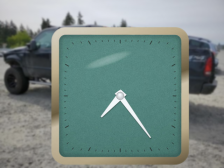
7:24
